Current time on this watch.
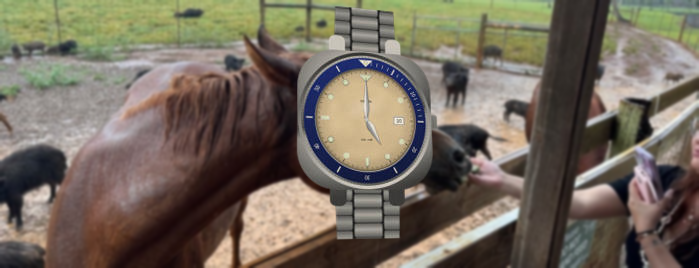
5:00
